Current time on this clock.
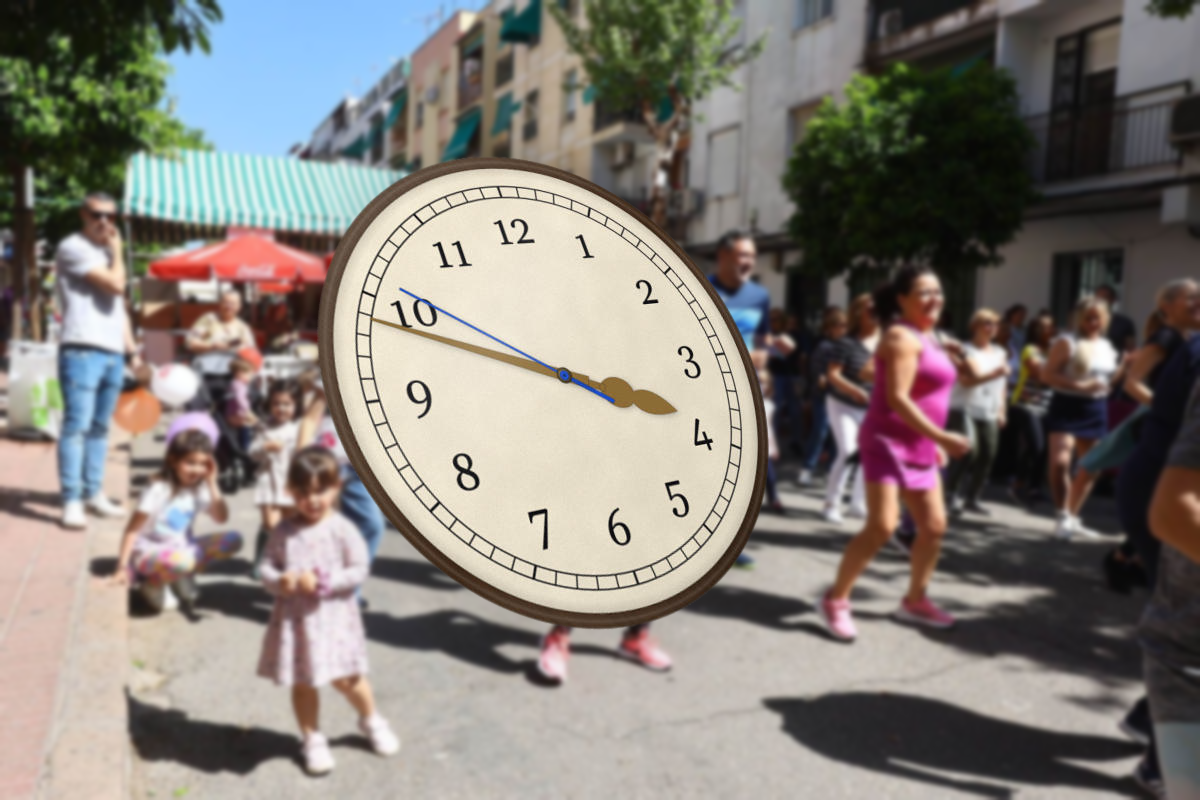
3:48:51
